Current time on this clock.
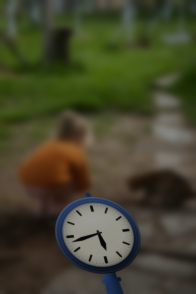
5:43
